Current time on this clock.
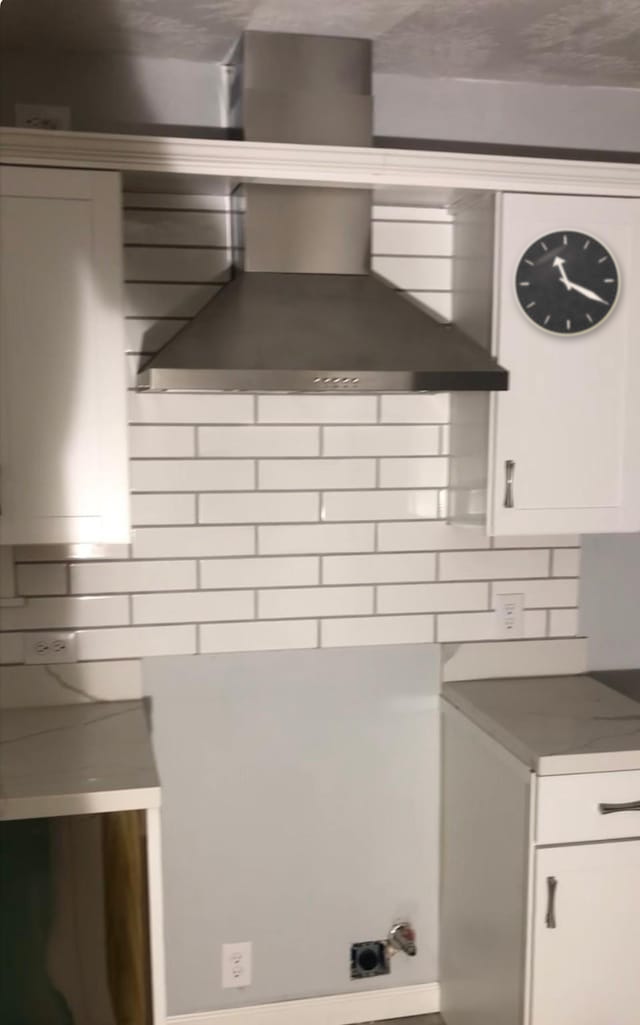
11:20
